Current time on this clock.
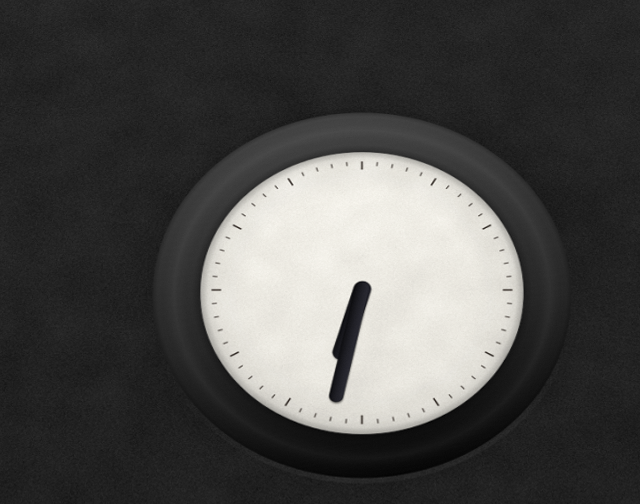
6:32
